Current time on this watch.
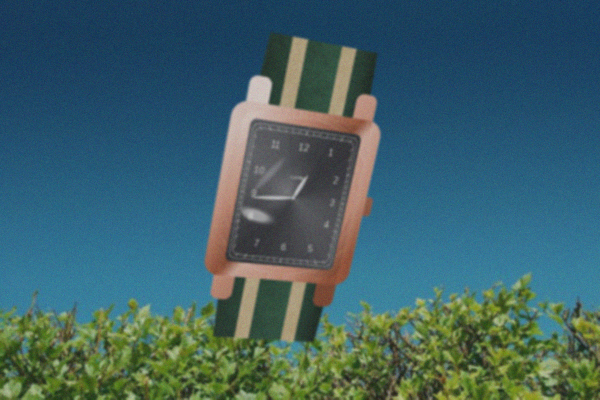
12:44
